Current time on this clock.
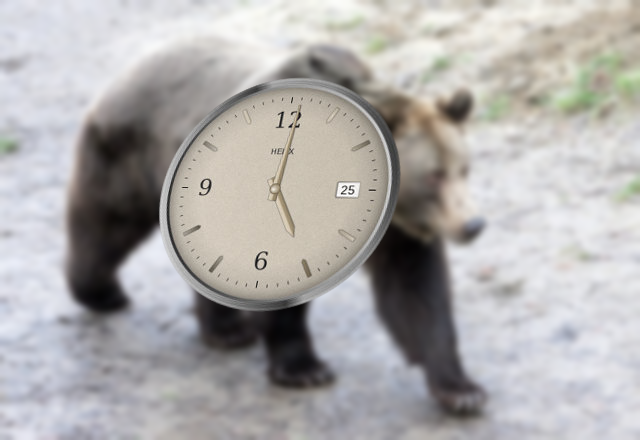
5:01
